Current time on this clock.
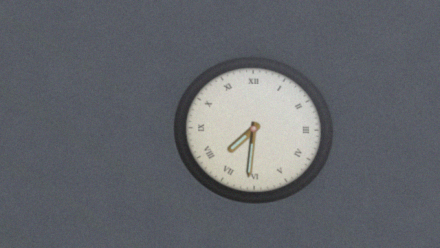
7:31
